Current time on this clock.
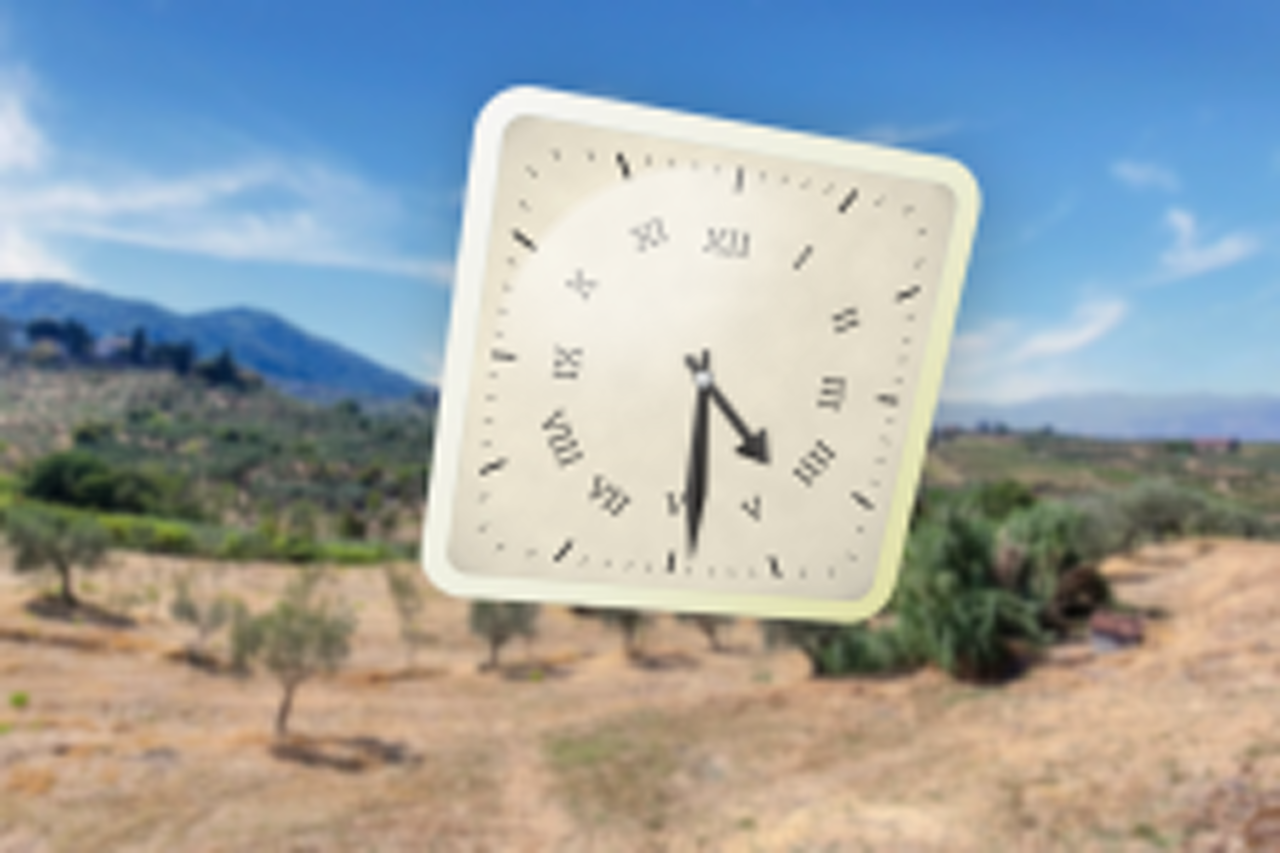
4:29
